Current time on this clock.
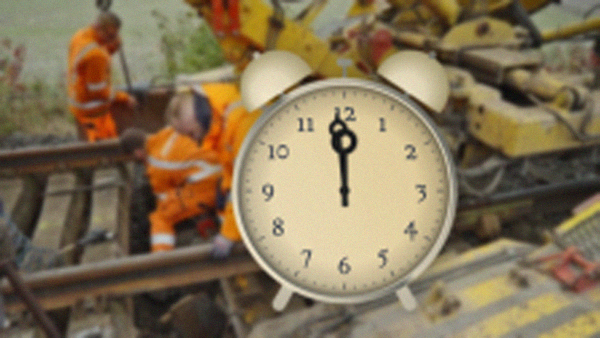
11:59
